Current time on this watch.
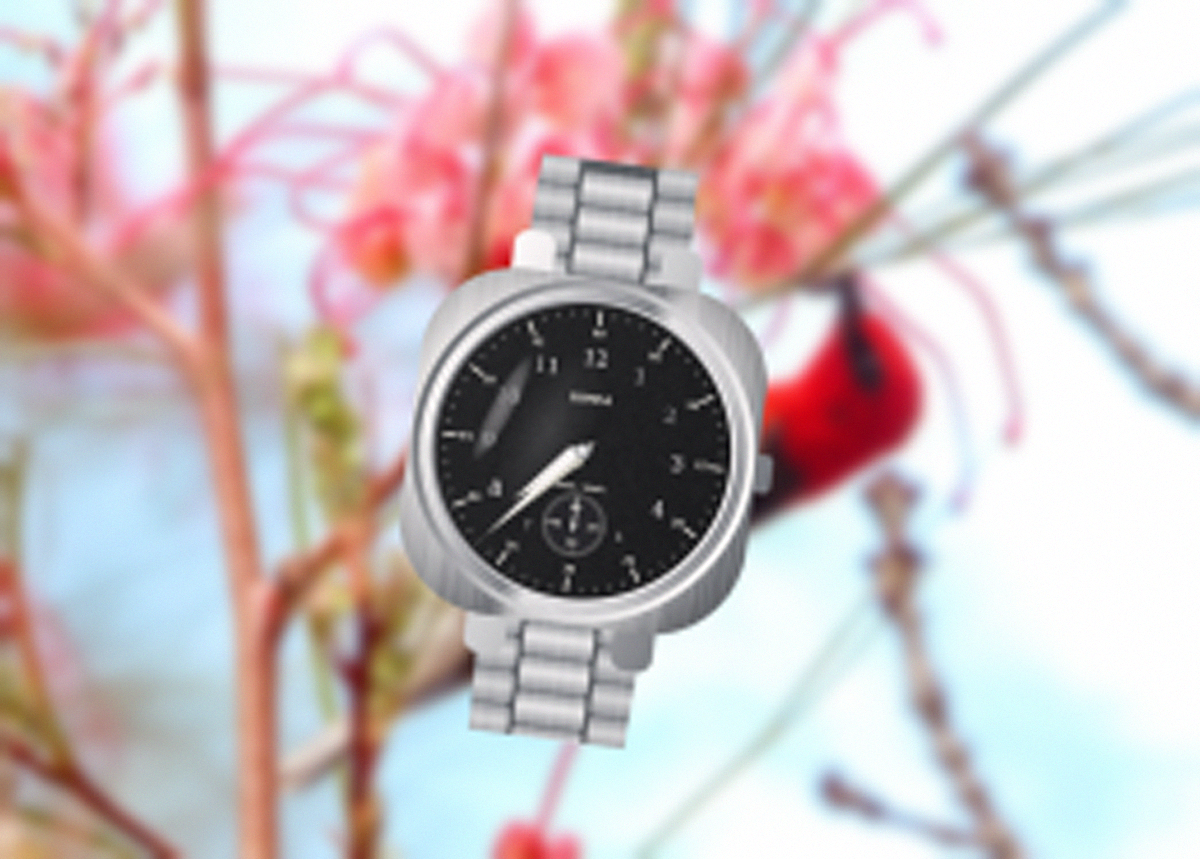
7:37
